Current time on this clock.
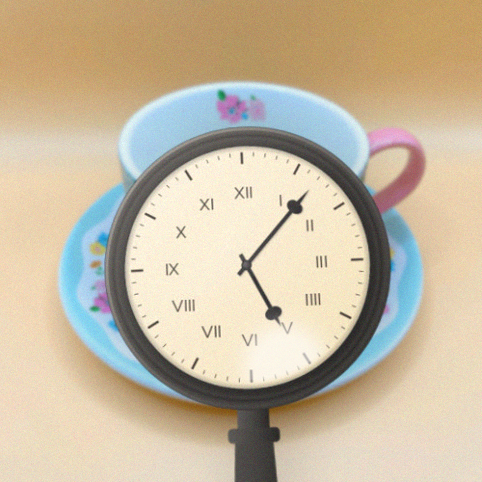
5:07
